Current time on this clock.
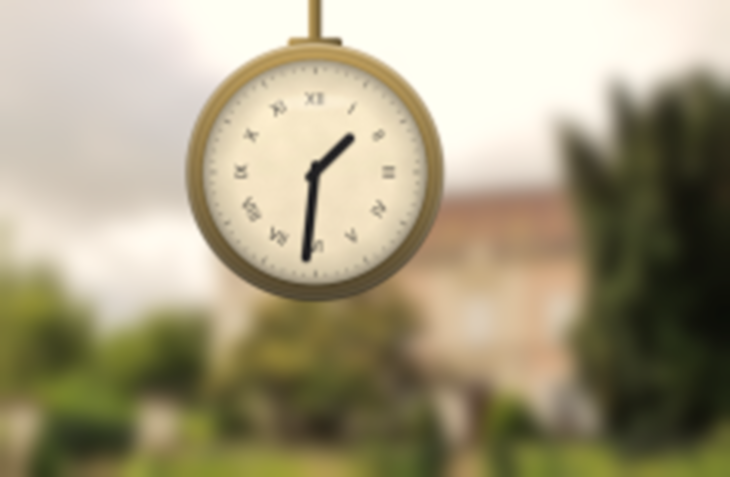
1:31
